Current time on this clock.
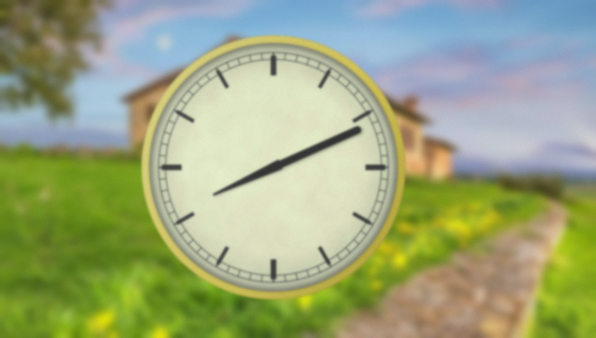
8:11
